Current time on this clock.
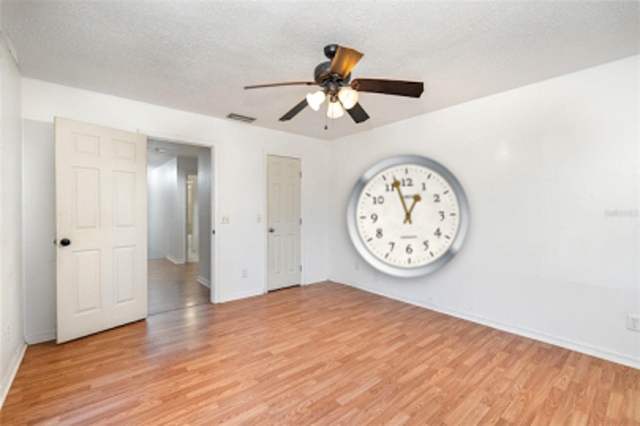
12:57
